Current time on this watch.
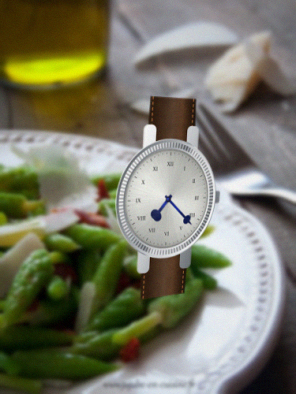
7:22
